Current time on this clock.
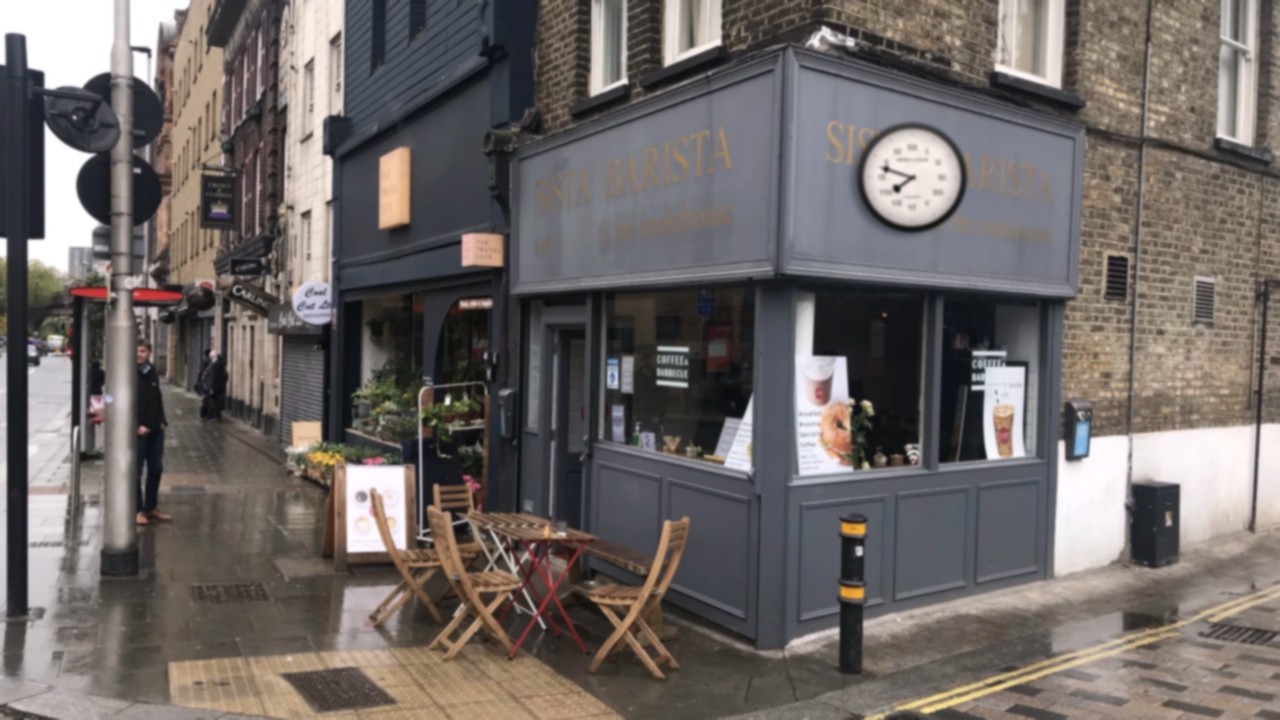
7:48
